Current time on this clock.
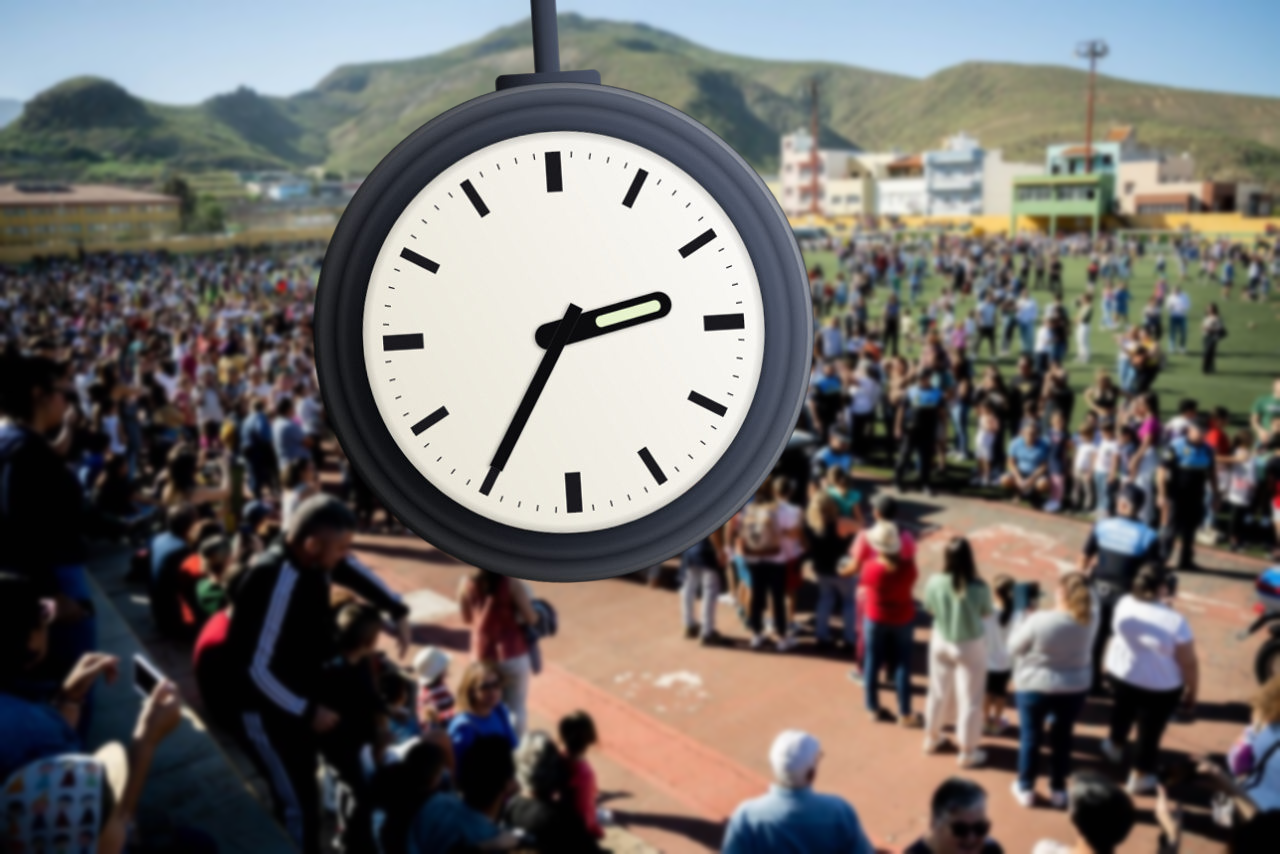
2:35
